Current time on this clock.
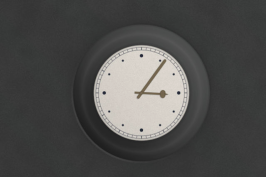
3:06
